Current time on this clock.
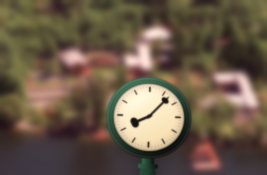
8:07
